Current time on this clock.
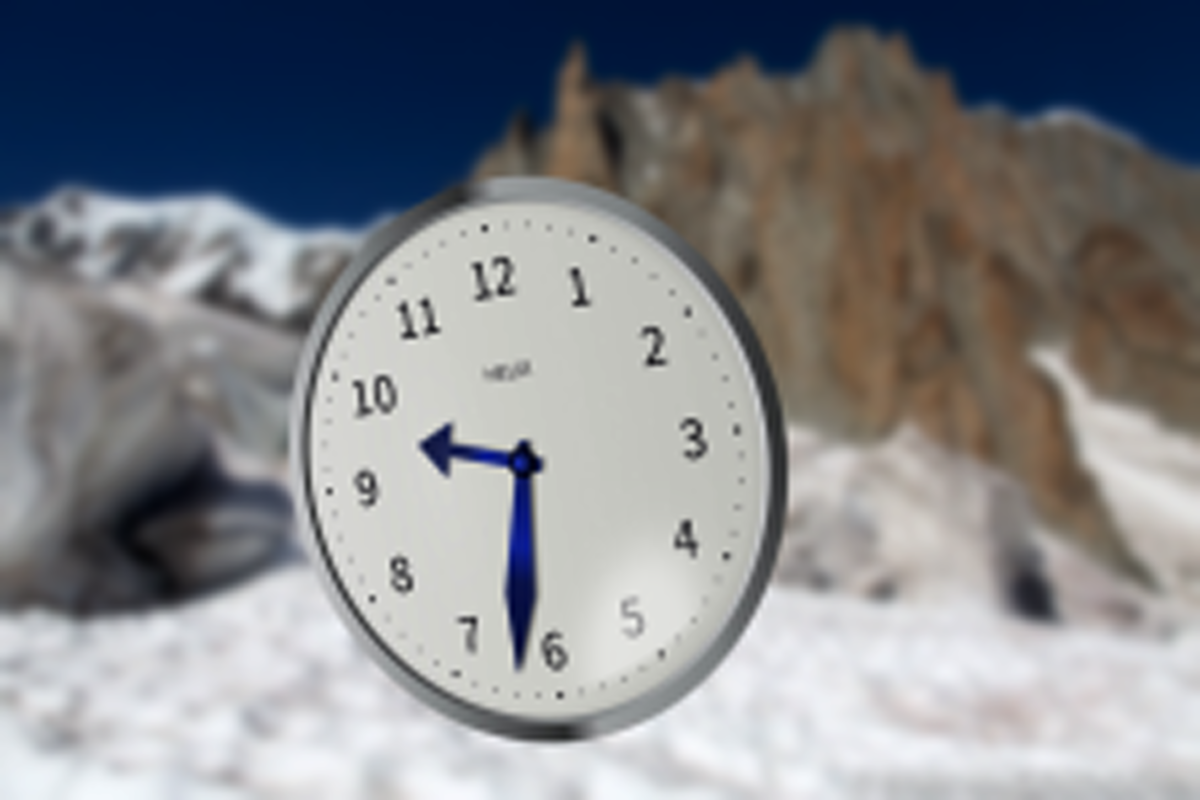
9:32
